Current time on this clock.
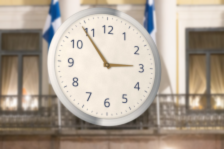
2:54
